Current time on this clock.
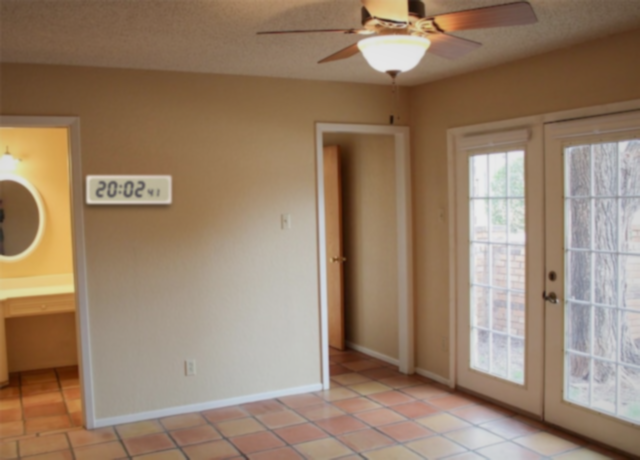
20:02
